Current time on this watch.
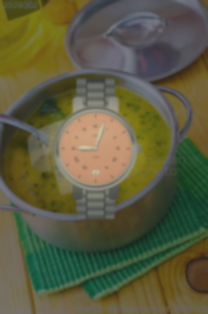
9:03
